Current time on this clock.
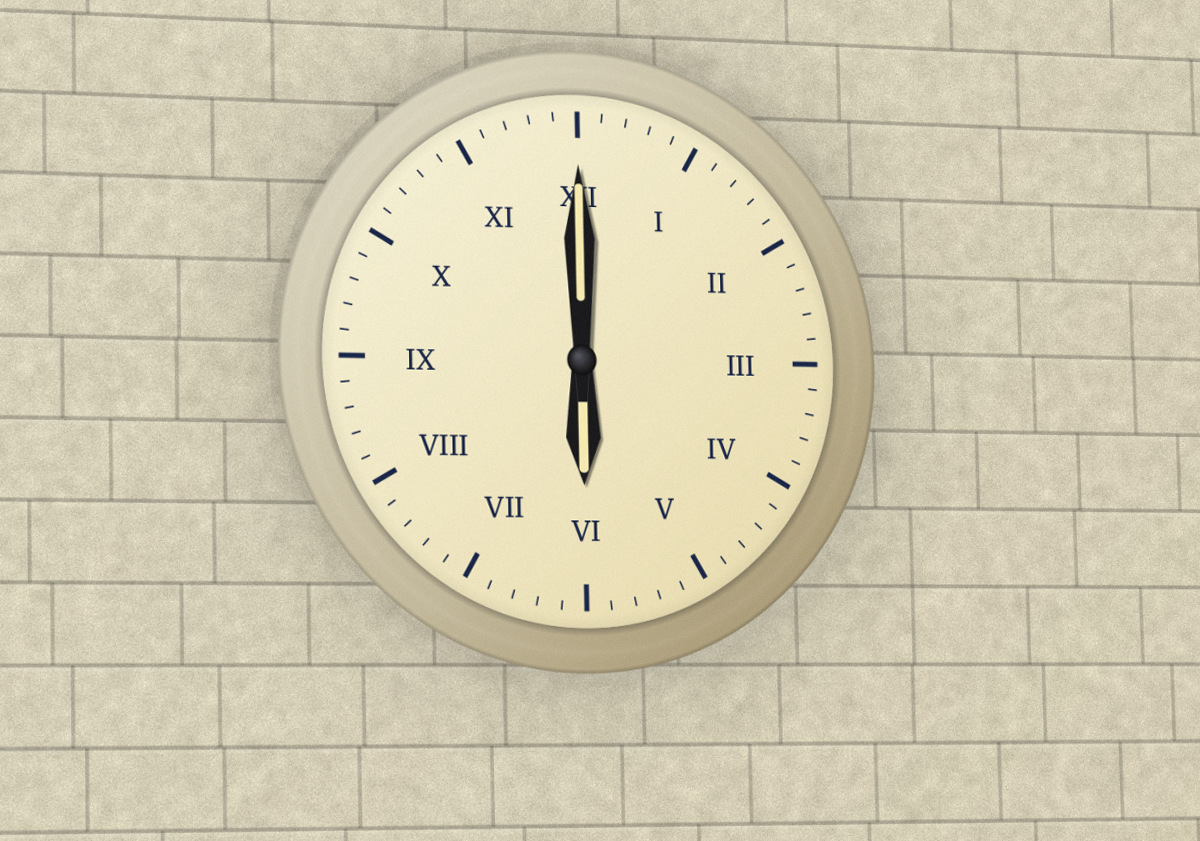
6:00
